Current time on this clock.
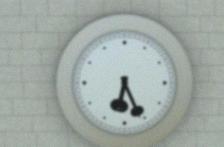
6:26
